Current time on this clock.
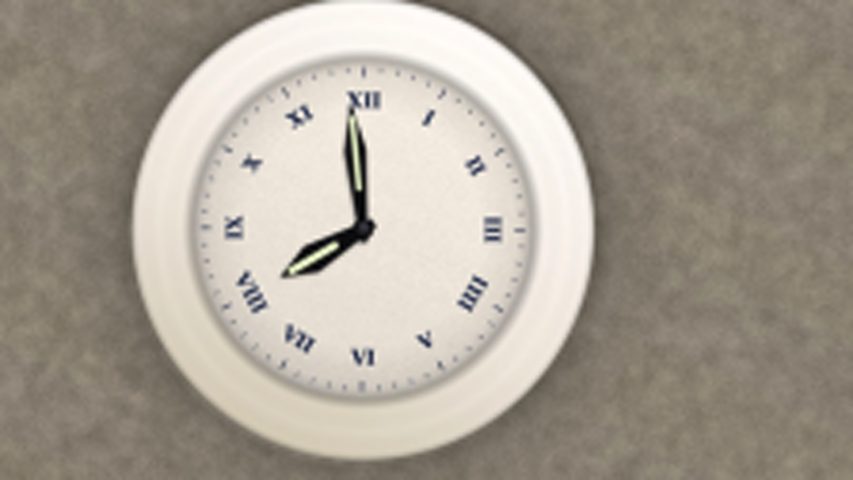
7:59
